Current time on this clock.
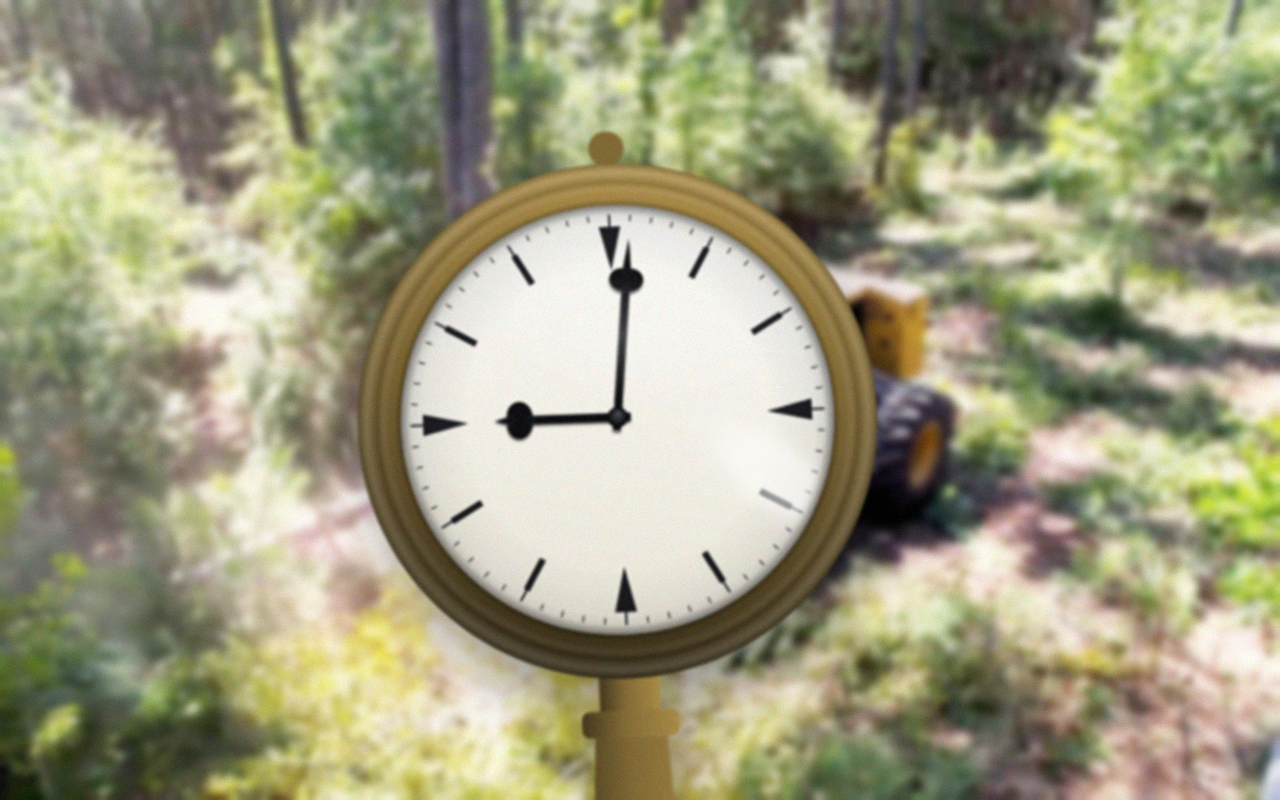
9:01
